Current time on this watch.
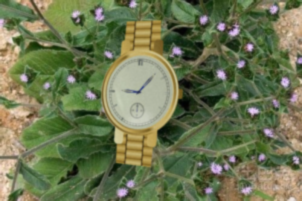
9:07
